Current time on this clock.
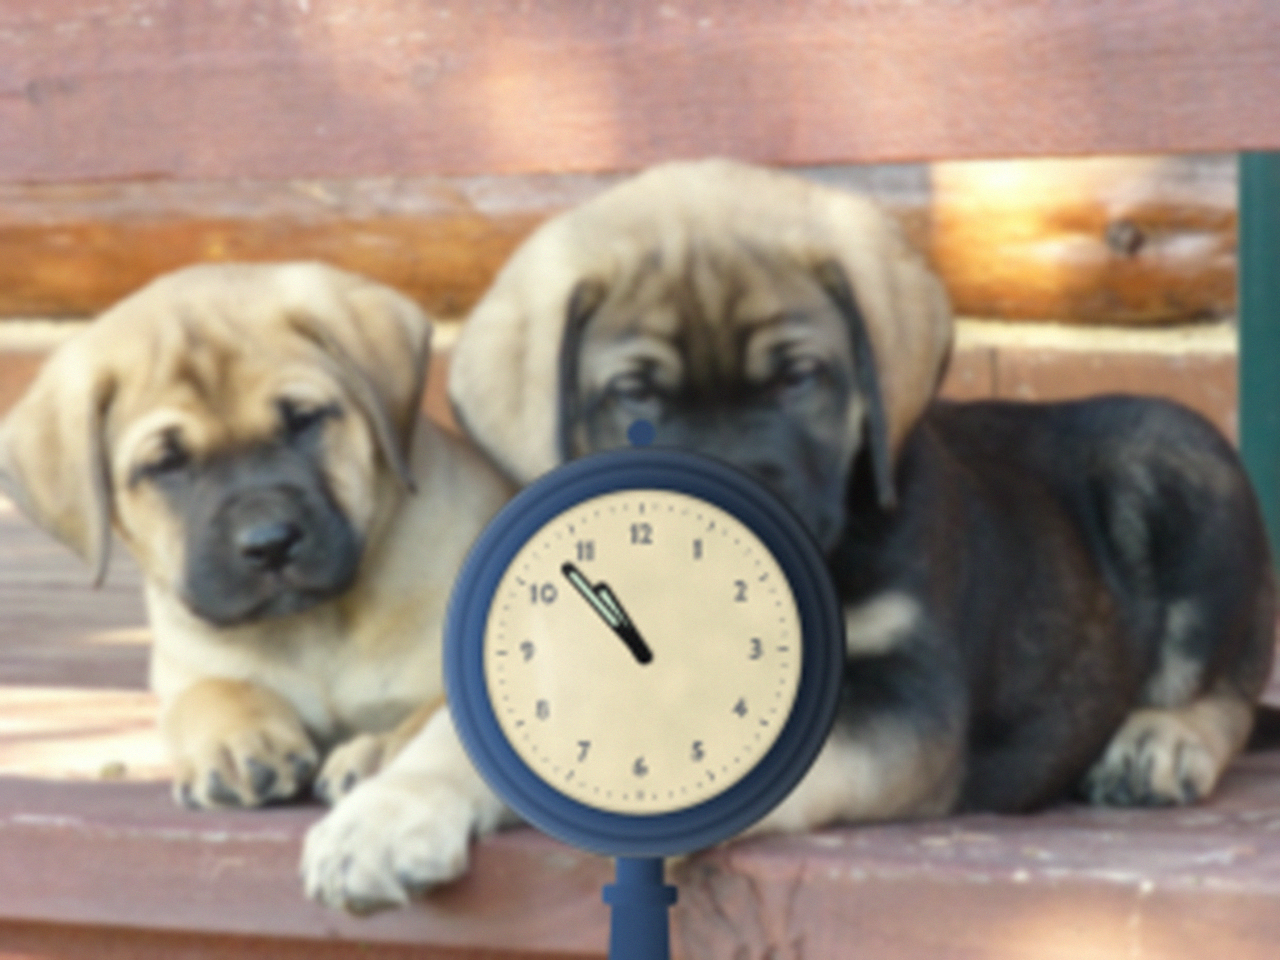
10:53
